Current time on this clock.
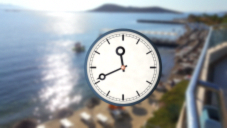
11:41
